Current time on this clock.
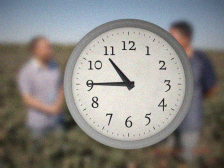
10:45
